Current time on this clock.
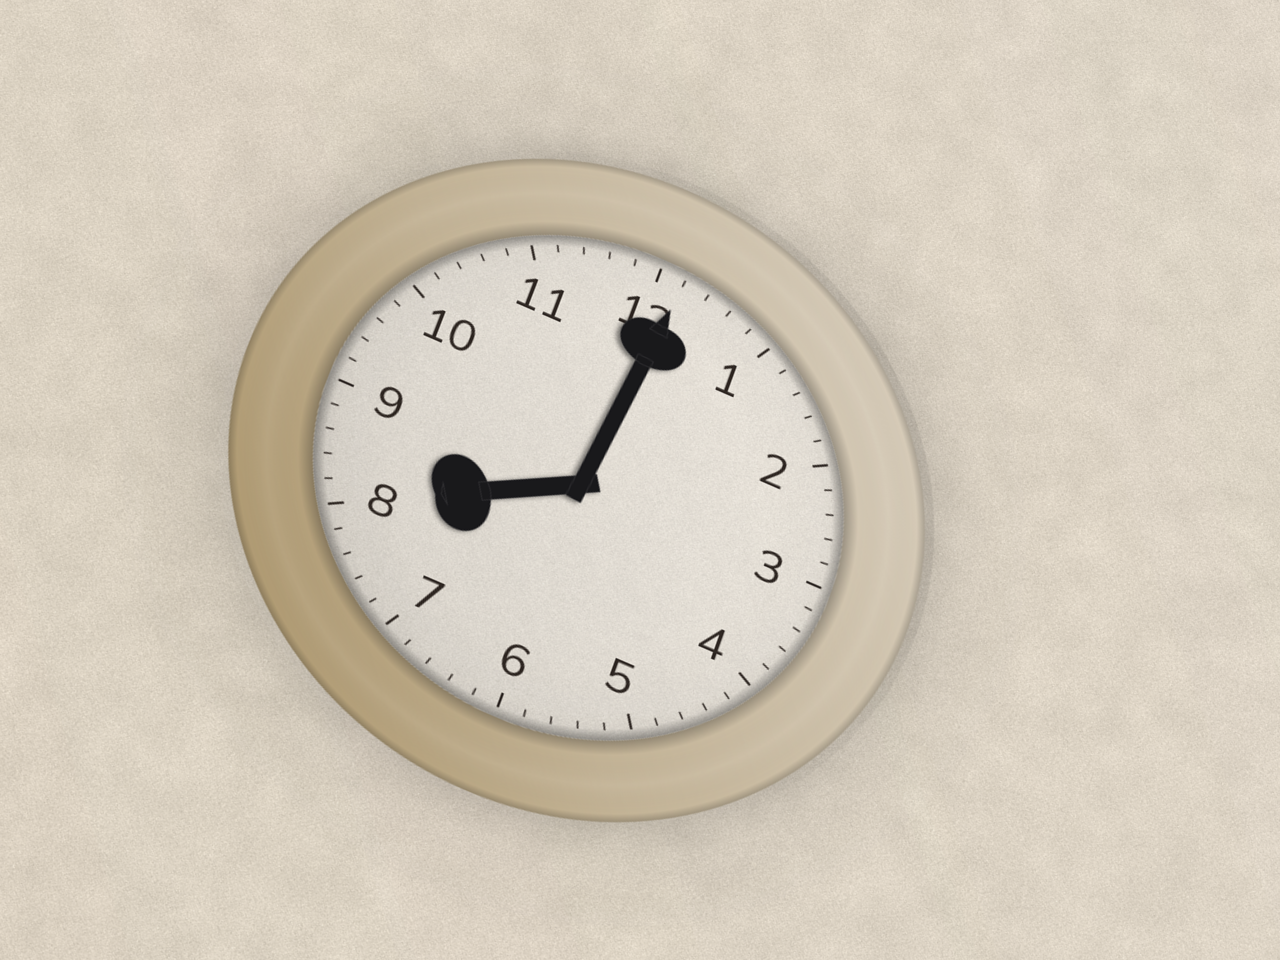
8:01
